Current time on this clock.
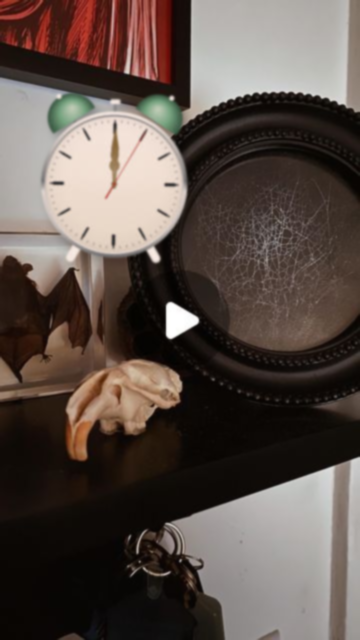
12:00:05
